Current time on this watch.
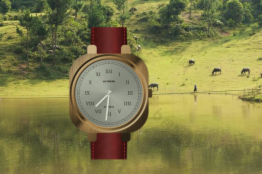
7:31
